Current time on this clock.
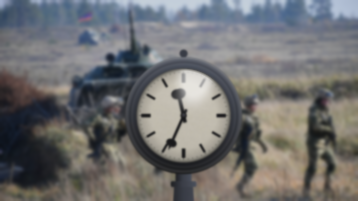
11:34
